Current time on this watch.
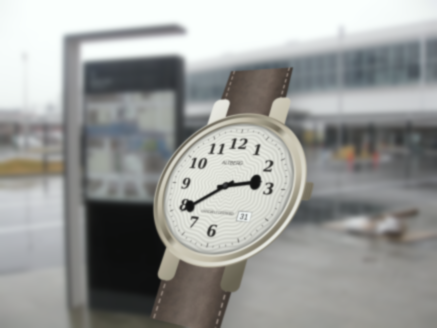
2:39
